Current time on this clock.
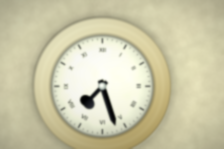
7:27
